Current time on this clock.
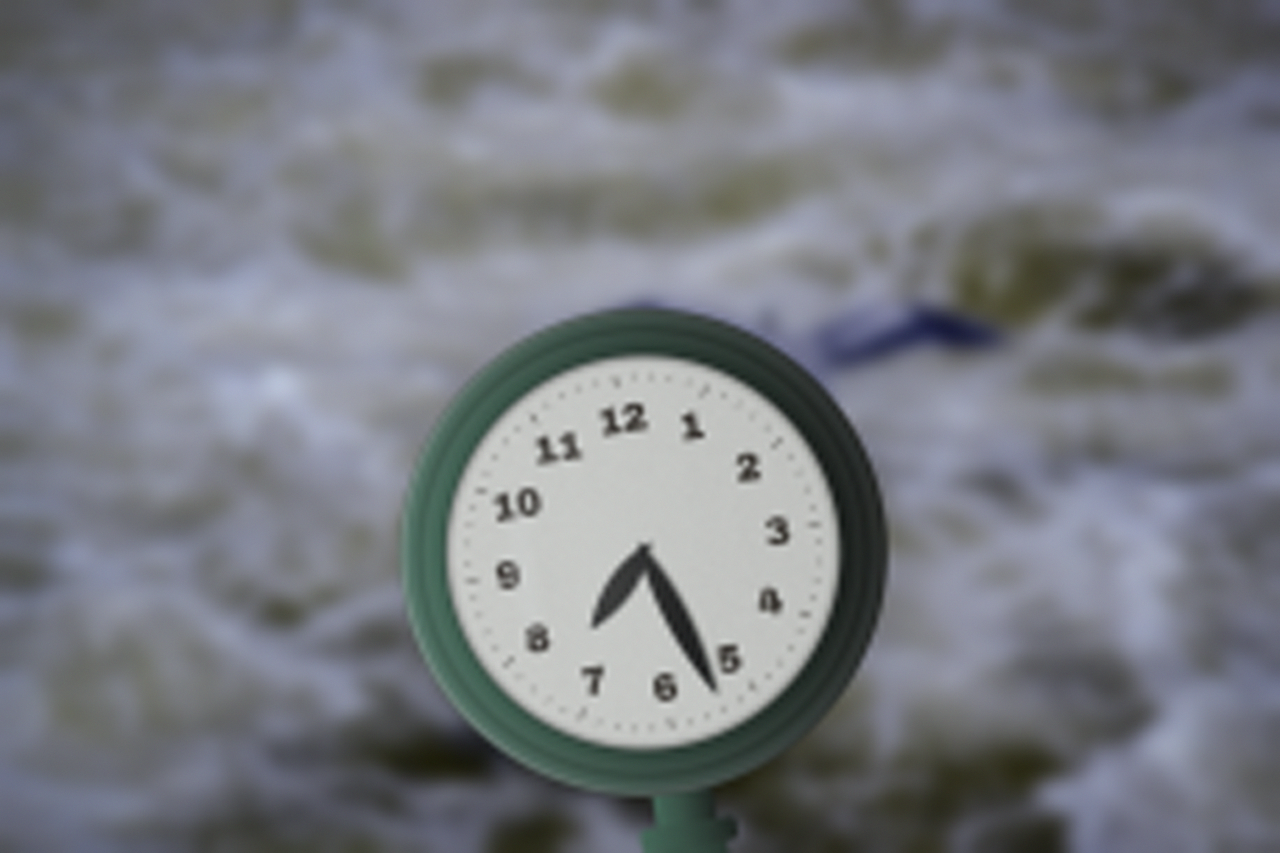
7:27
